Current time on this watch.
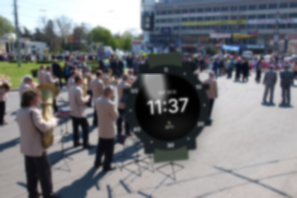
11:37
